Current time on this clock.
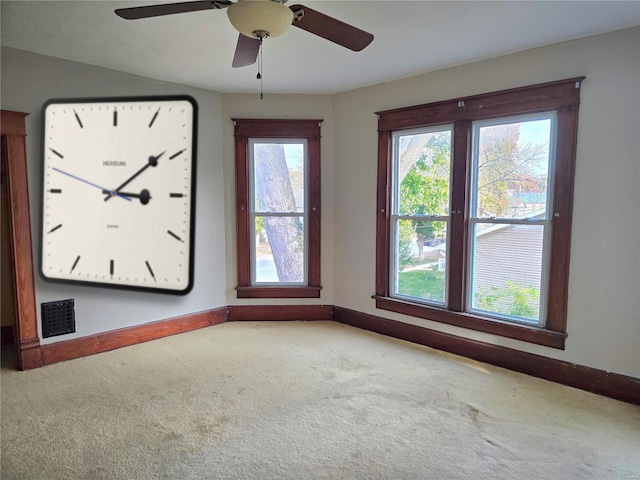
3:08:48
